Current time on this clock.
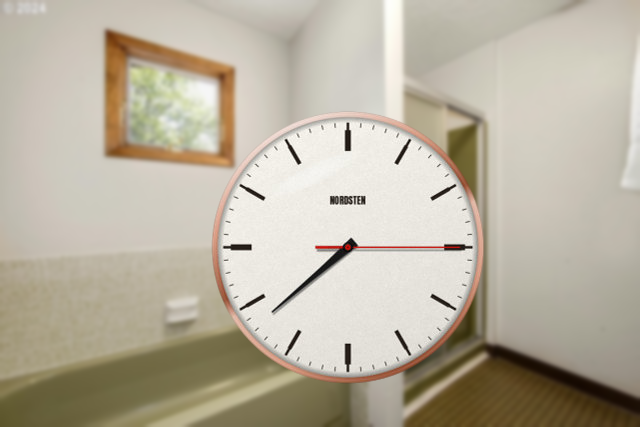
7:38:15
